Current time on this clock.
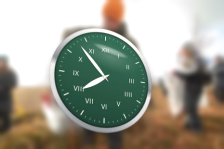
7:53
